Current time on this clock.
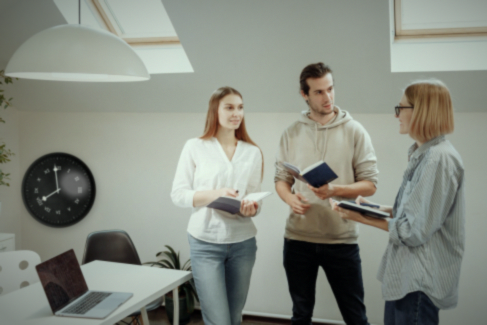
7:59
